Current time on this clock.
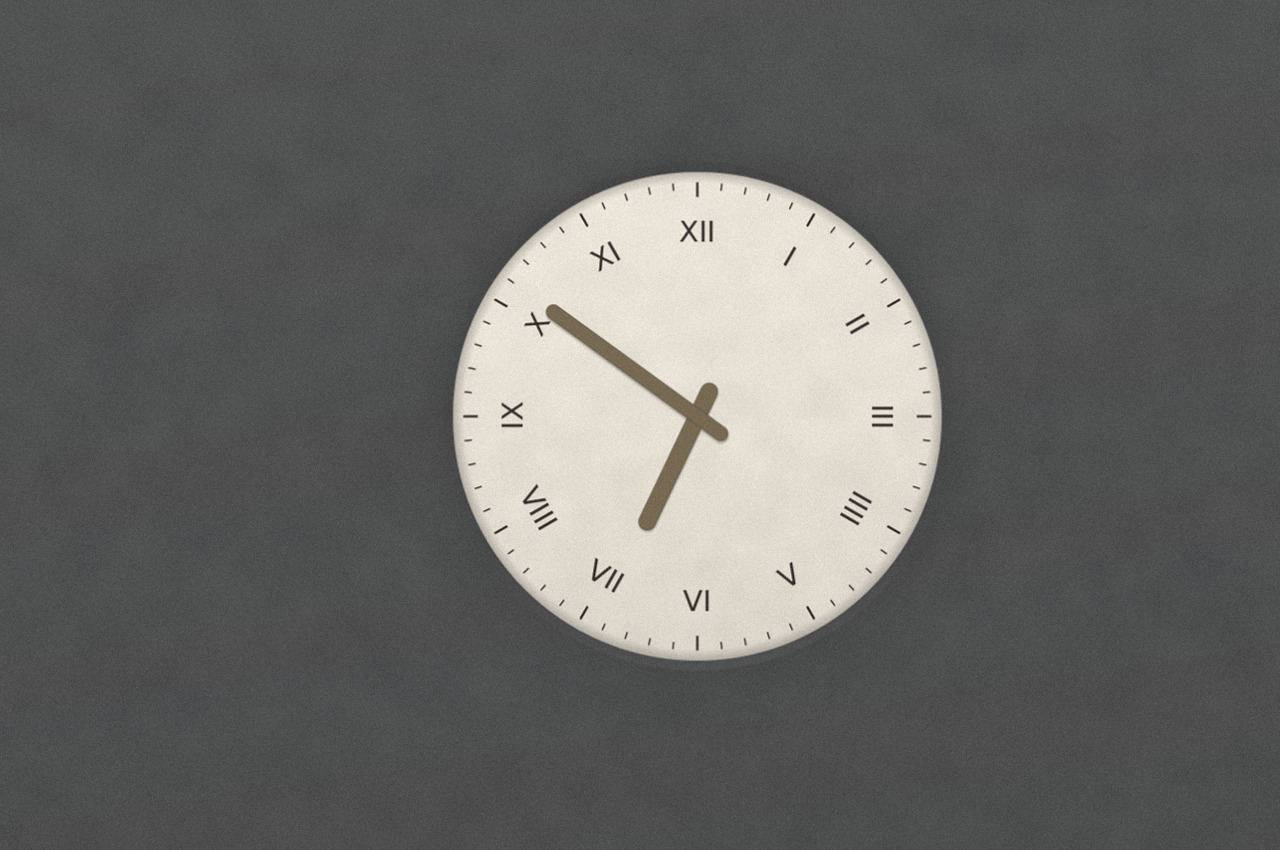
6:51
